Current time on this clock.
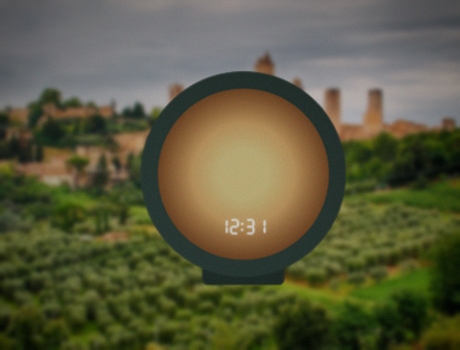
12:31
